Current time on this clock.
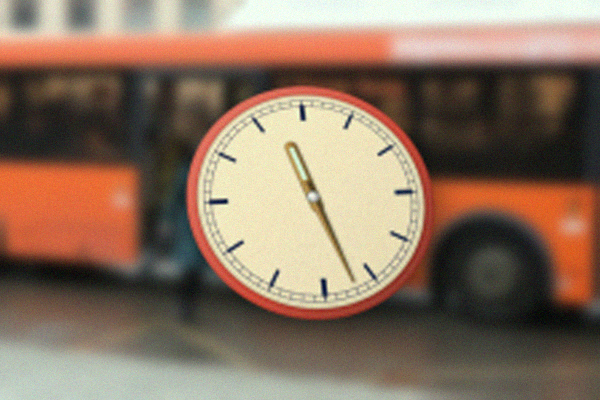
11:27
